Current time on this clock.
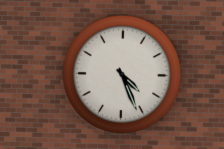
4:26
